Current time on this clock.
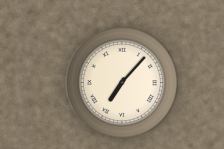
7:07
